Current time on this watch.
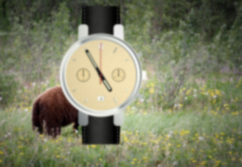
4:55
